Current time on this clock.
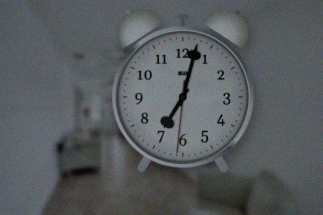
7:02:31
